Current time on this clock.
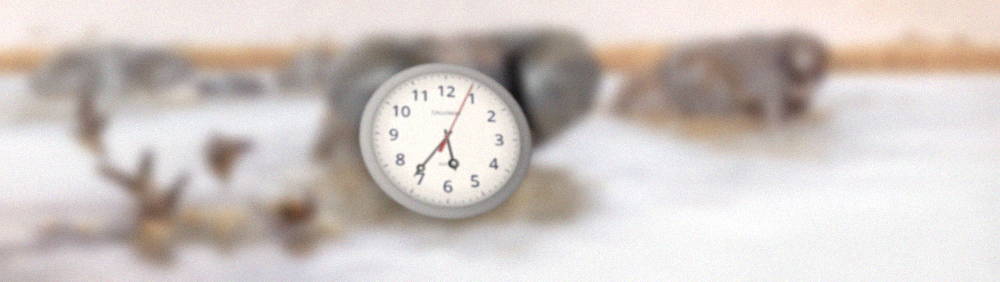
5:36:04
